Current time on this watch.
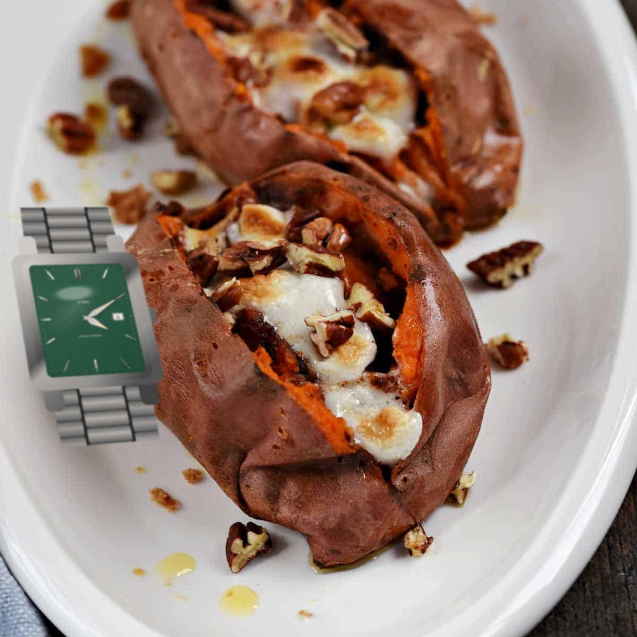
4:10
